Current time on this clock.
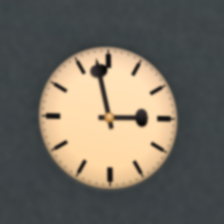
2:58
